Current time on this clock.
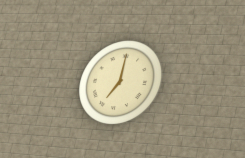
7:00
